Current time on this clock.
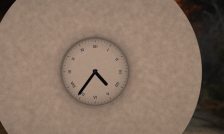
4:36
